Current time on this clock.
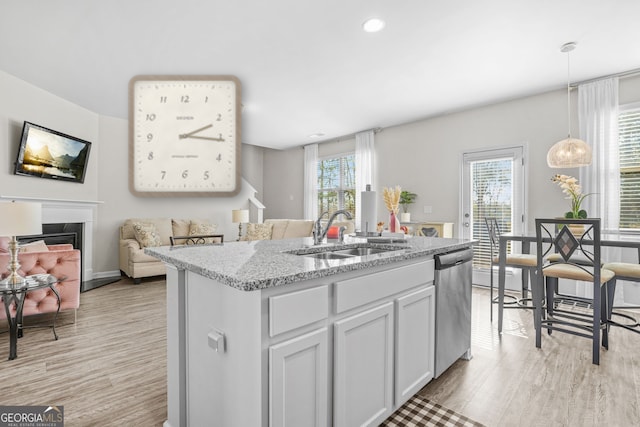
2:16
